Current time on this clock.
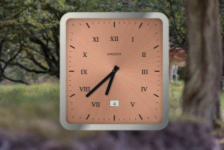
6:38
